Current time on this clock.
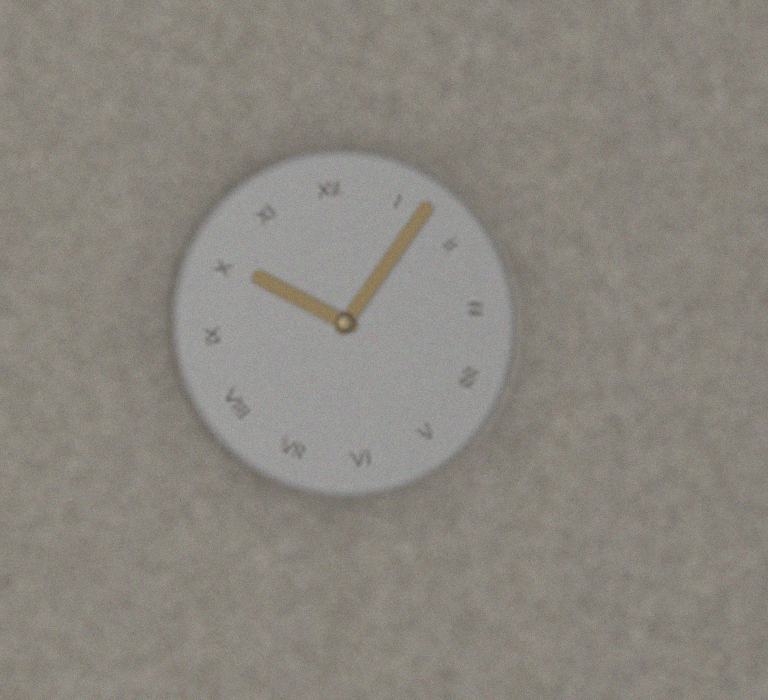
10:07
